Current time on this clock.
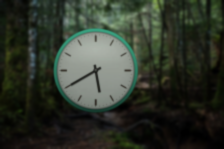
5:40
